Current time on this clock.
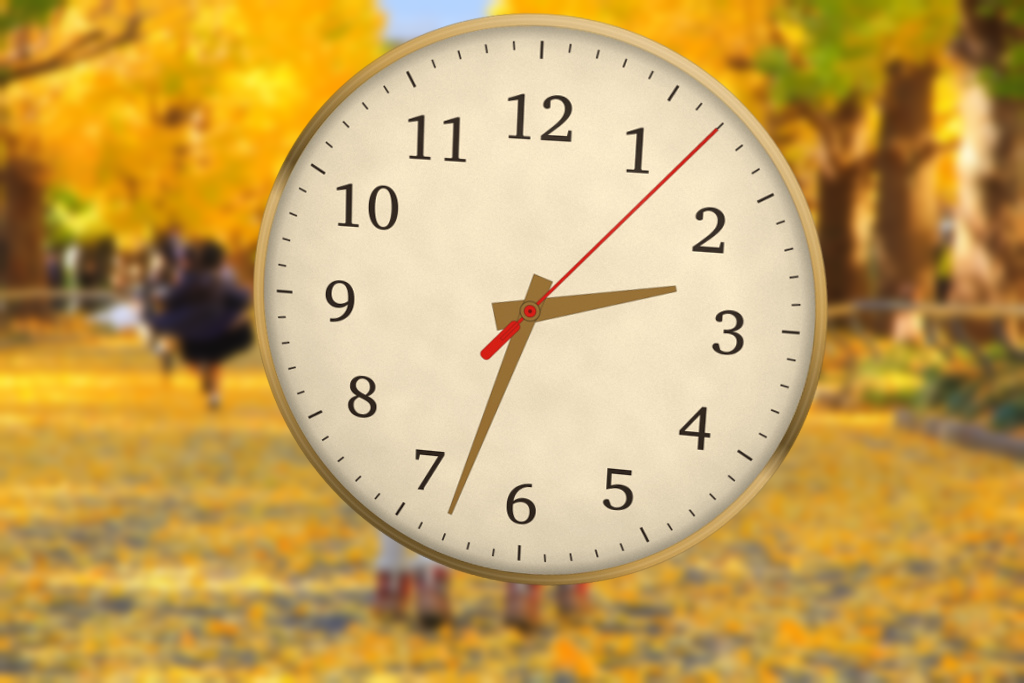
2:33:07
